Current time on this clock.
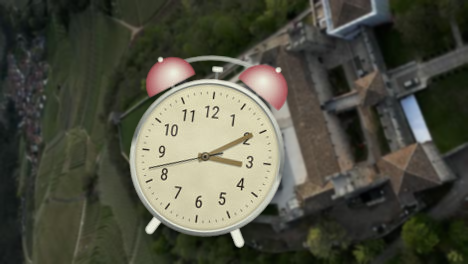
3:09:42
